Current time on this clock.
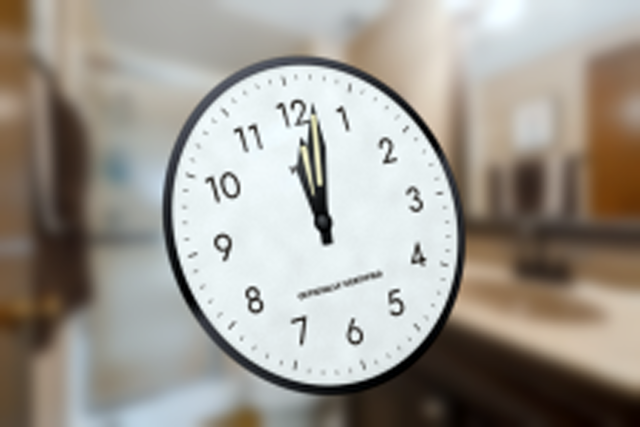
12:02
